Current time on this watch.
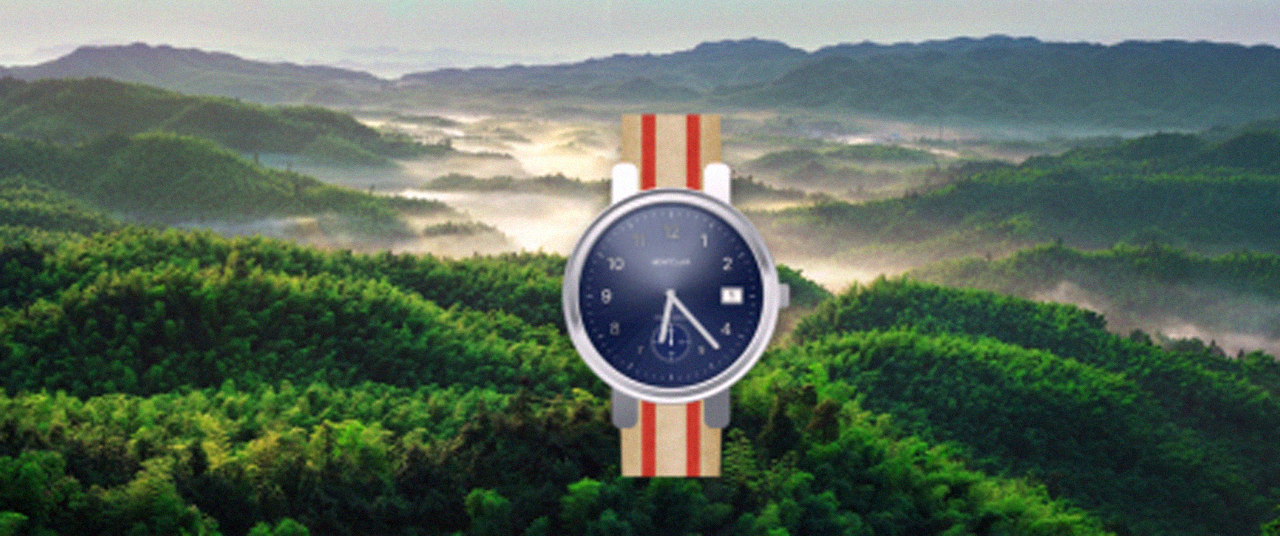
6:23
